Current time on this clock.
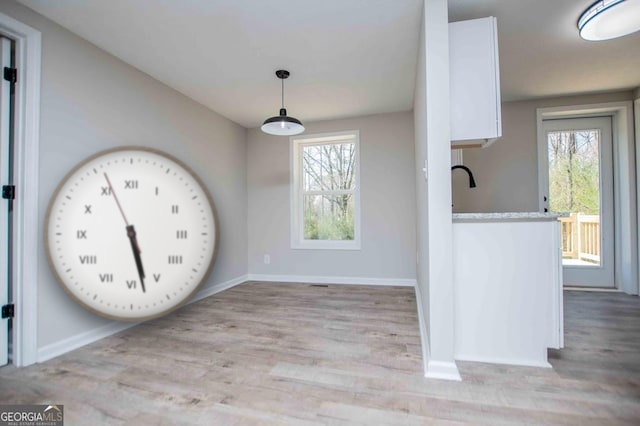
5:27:56
